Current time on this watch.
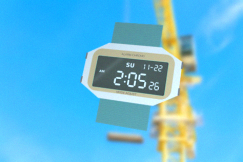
2:05:26
